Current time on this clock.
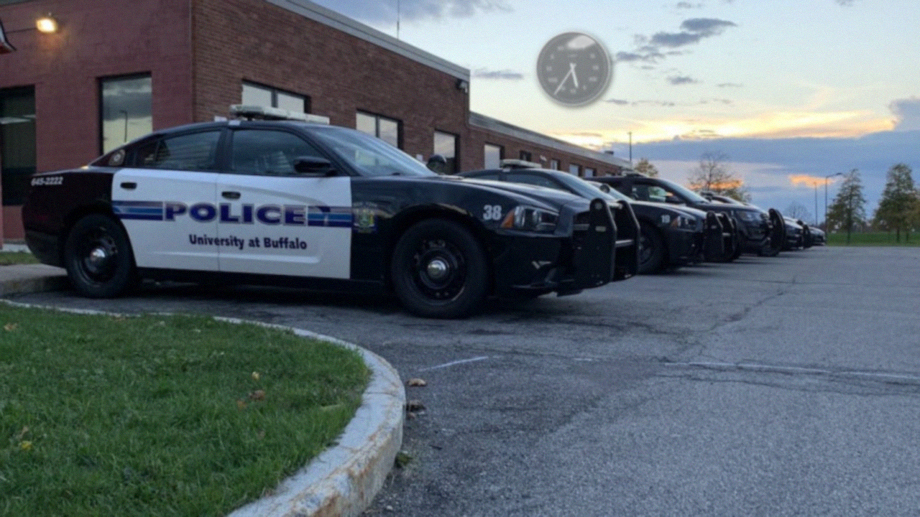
5:36
